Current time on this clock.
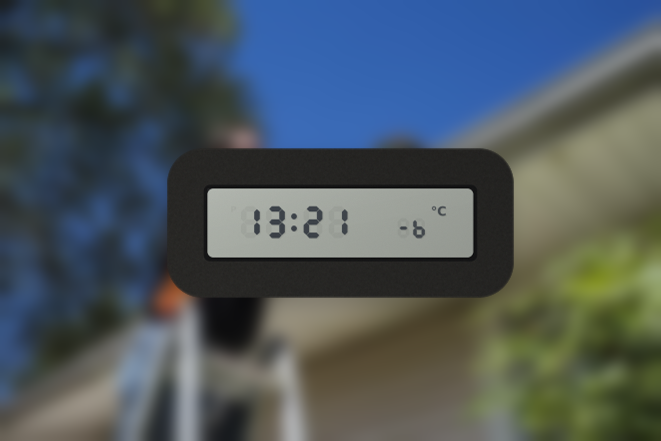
13:21
